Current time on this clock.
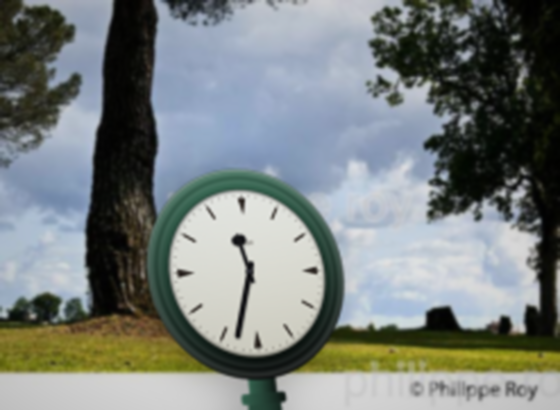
11:33
